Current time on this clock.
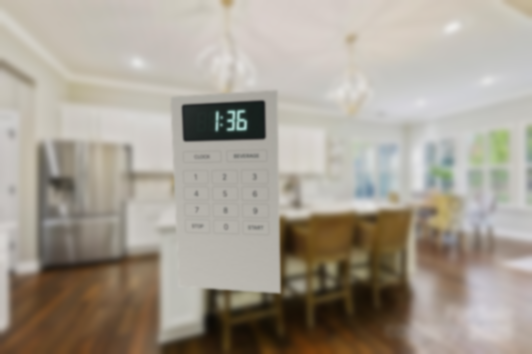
1:36
